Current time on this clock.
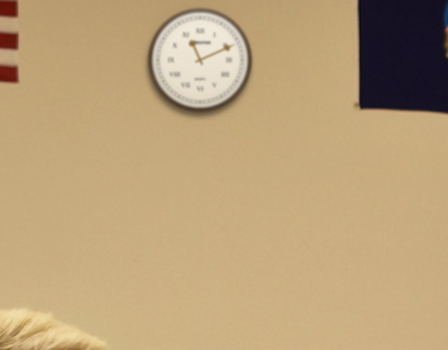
11:11
